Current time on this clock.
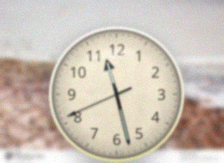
11:27:41
